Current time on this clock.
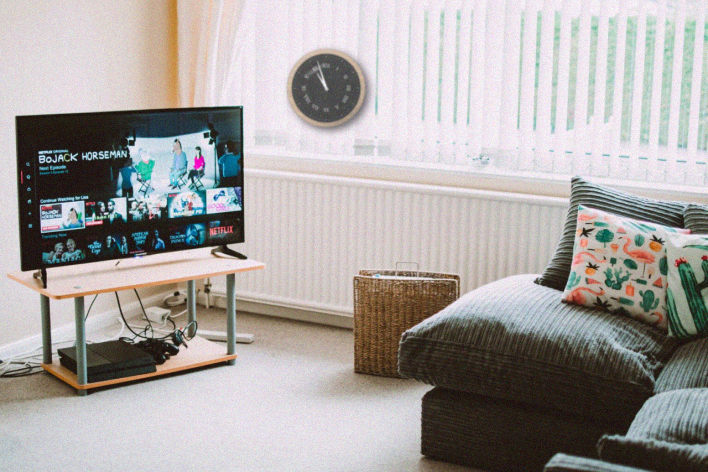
10:57
